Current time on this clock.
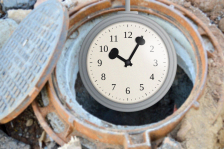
10:05
